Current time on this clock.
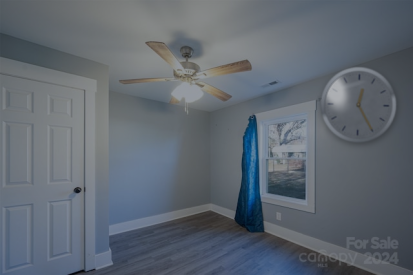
12:25
